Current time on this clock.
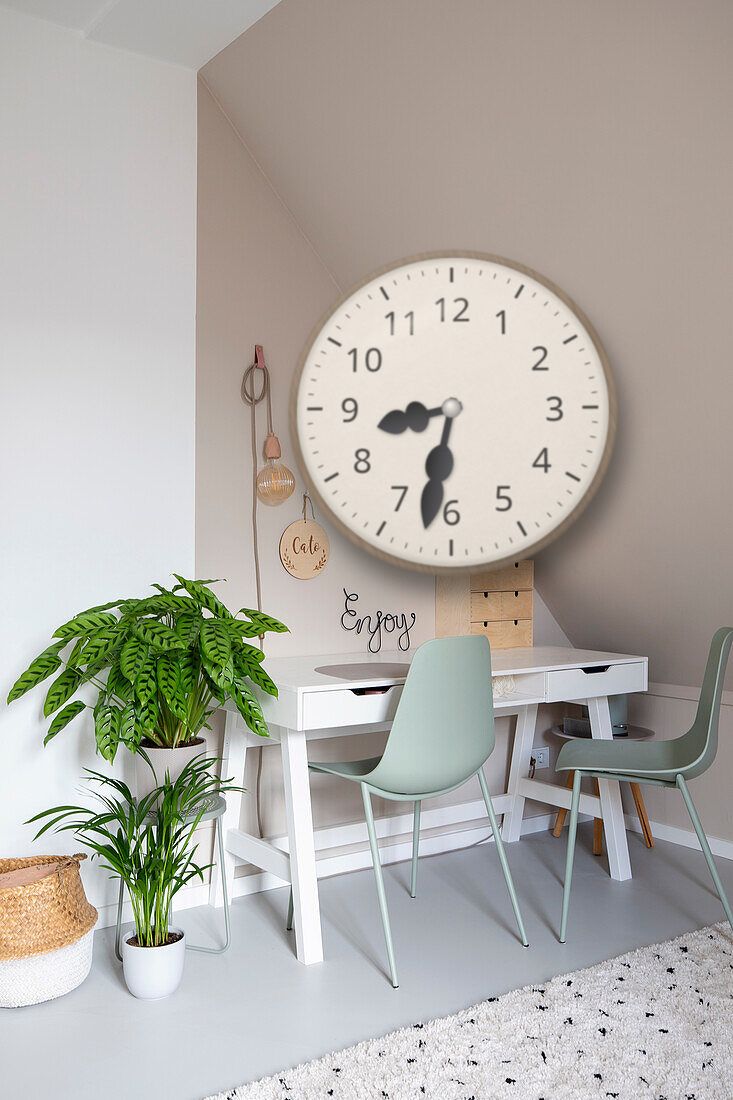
8:32
